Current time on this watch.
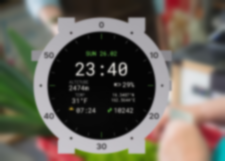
23:40
